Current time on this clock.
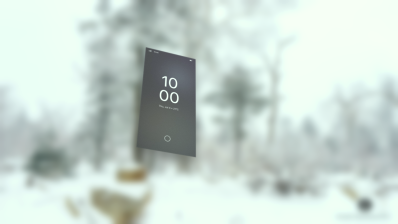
10:00
